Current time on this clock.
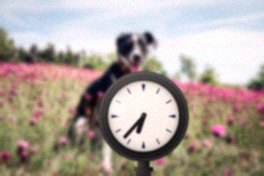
6:37
